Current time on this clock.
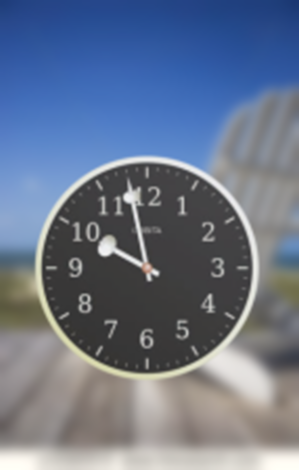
9:58
